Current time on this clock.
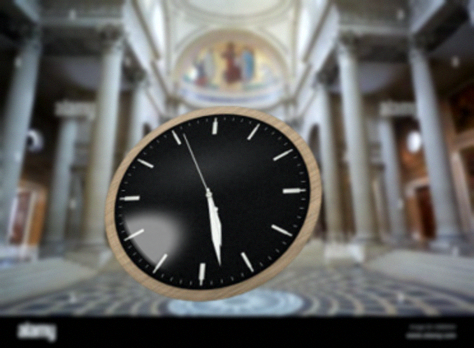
5:27:56
